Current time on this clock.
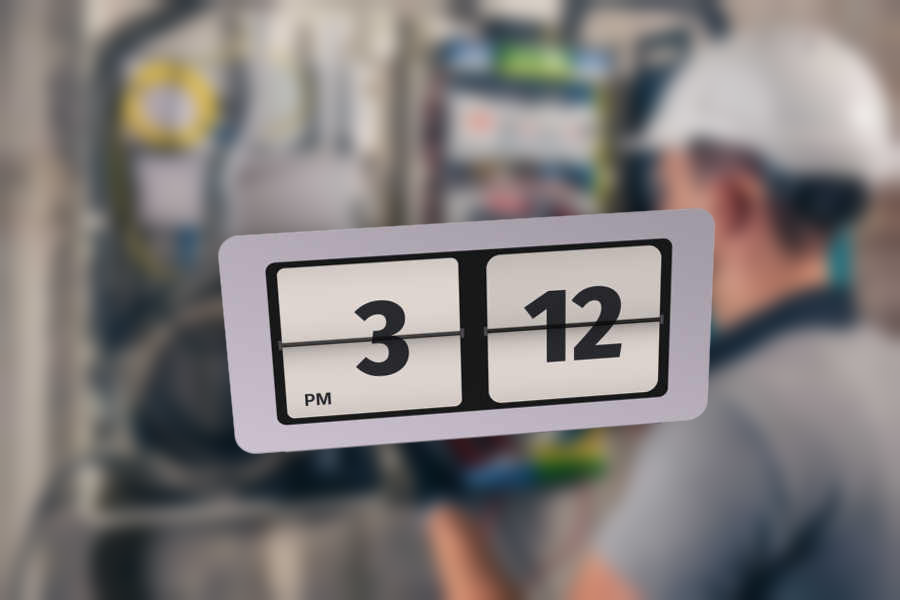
3:12
